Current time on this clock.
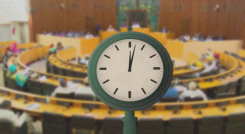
12:02
